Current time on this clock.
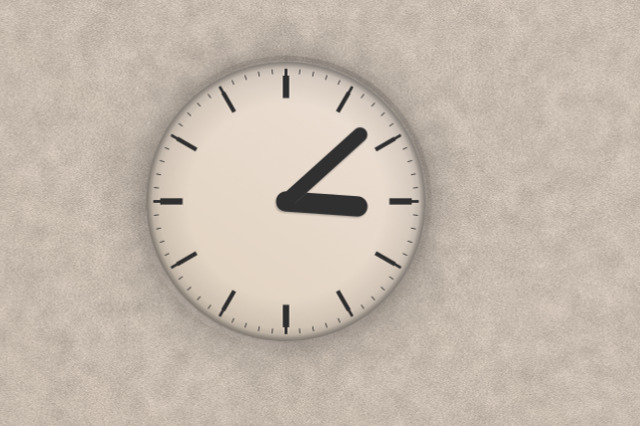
3:08
